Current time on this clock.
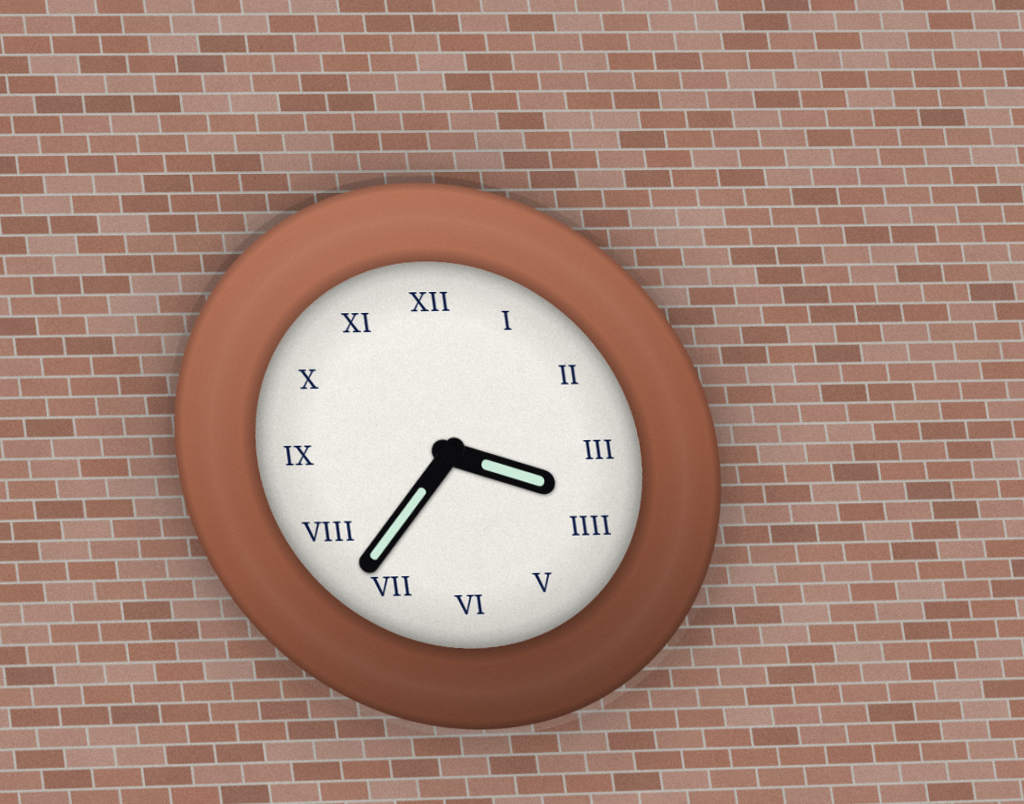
3:37
